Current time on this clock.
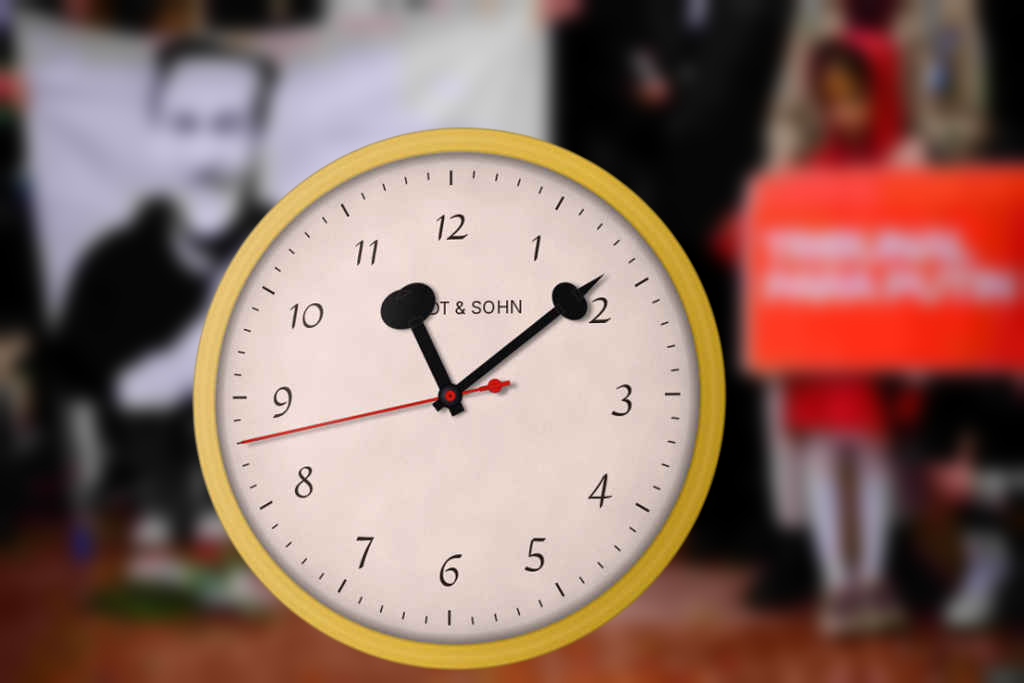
11:08:43
